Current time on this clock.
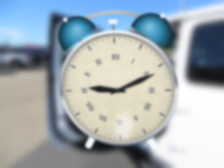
9:11
